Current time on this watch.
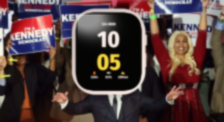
10:05
